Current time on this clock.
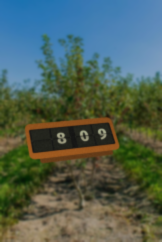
8:09
